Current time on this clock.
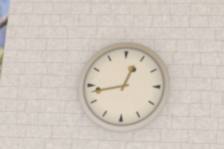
12:43
